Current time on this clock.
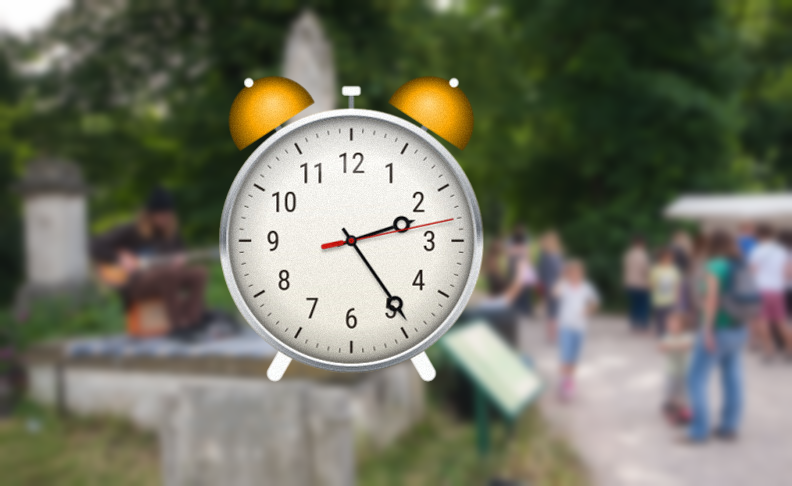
2:24:13
